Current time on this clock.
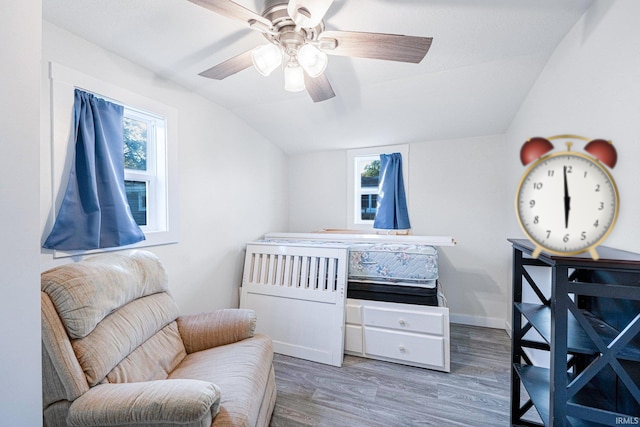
5:59
